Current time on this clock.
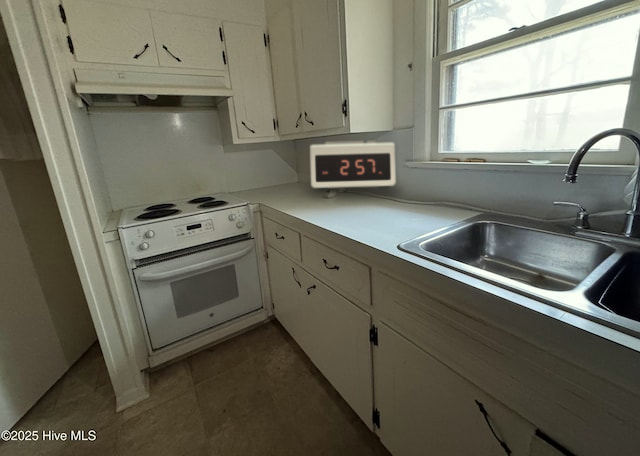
2:57
